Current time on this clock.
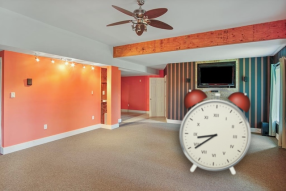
8:39
